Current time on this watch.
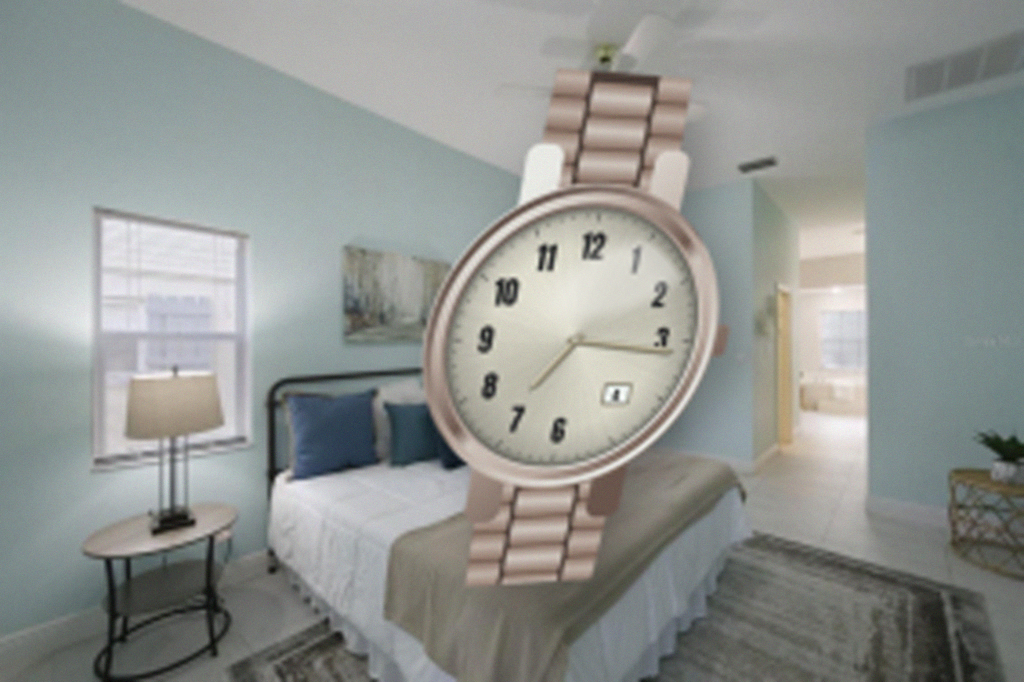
7:16
